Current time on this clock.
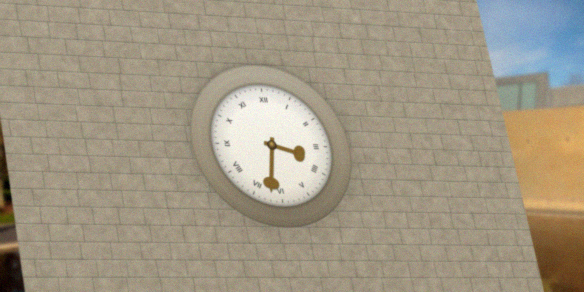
3:32
